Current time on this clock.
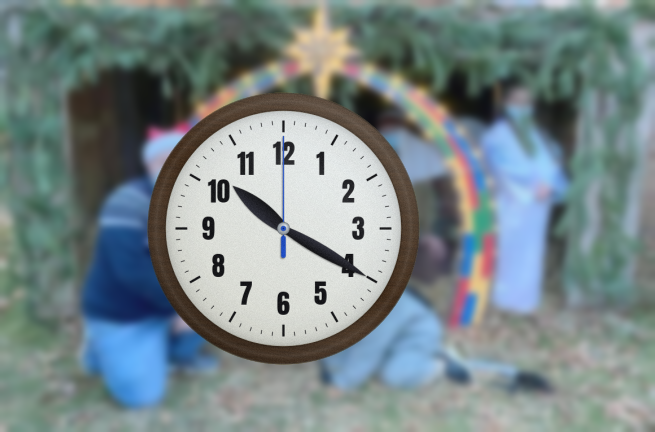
10:20:00
